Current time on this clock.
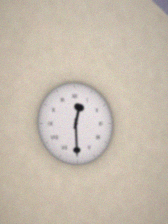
12:30
